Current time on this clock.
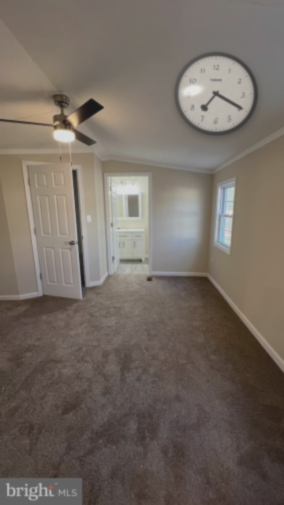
7:20
